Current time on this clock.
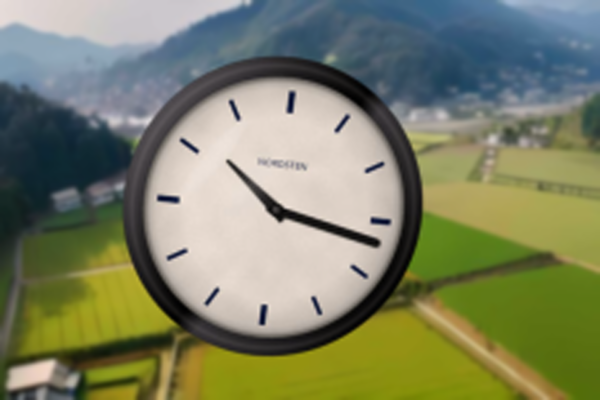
10:17
